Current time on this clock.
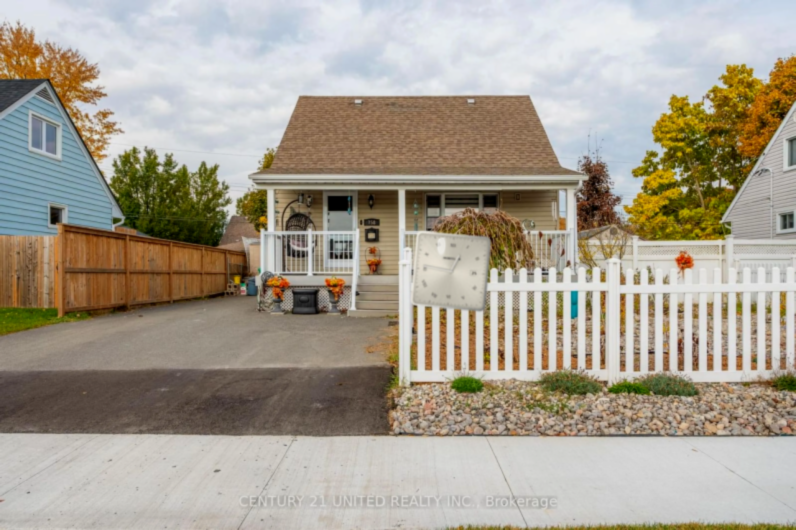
12:46
